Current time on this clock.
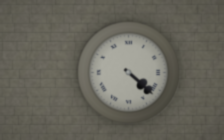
4:22
